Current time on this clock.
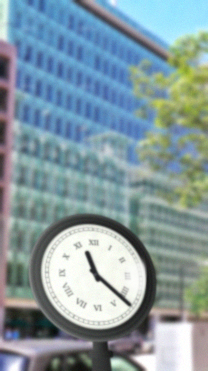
11:22
